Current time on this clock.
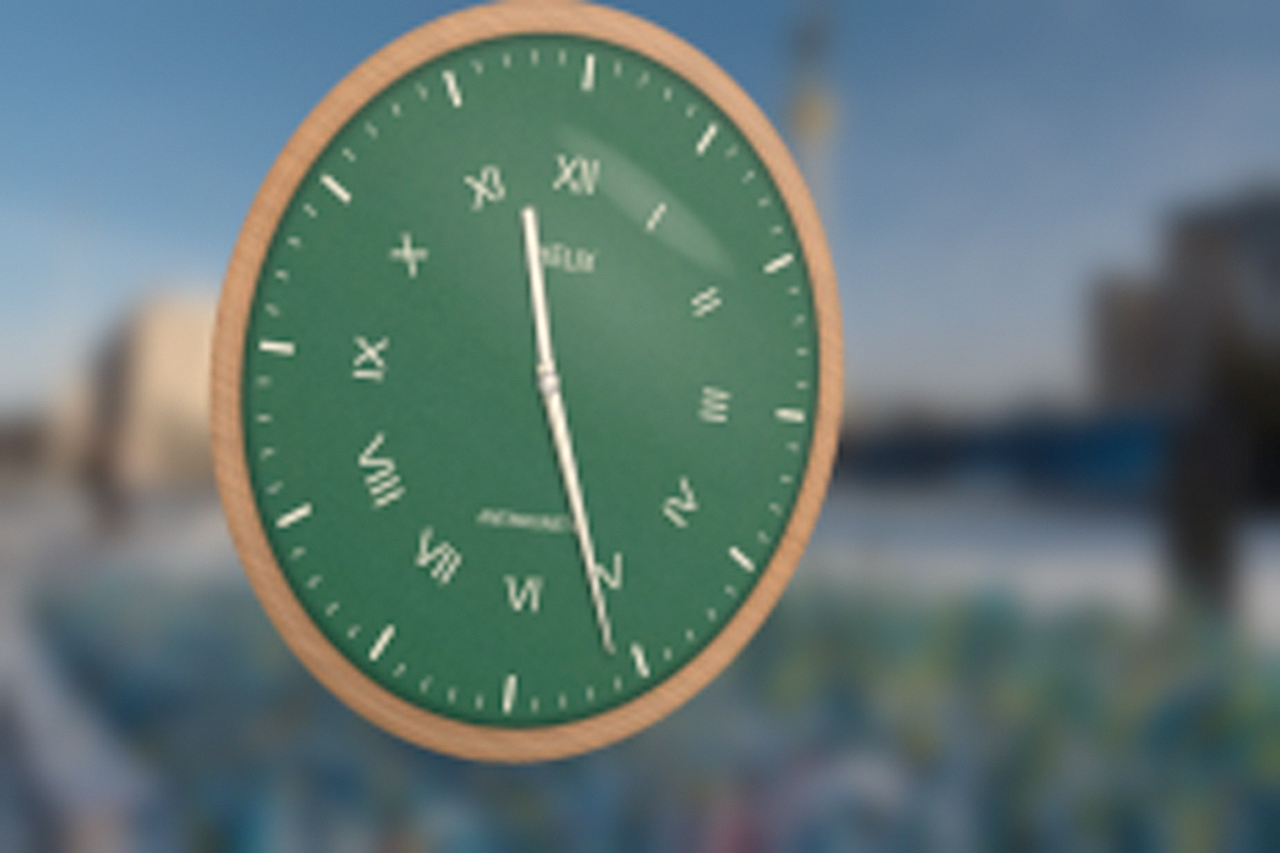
11:26
